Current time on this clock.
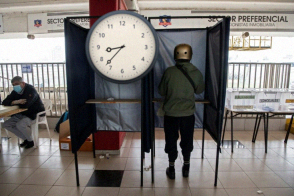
8:37
